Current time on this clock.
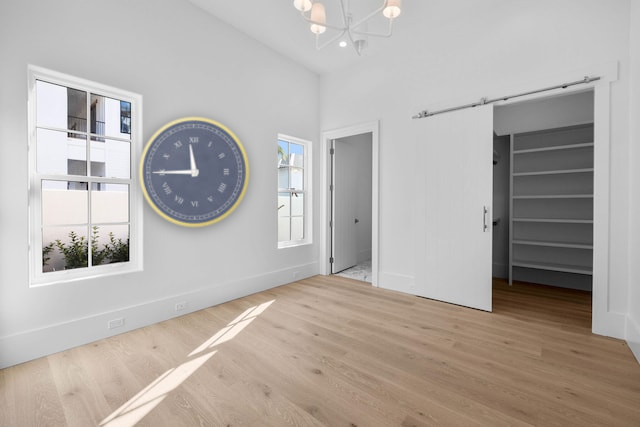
11:45
